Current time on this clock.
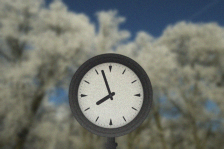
7:57
